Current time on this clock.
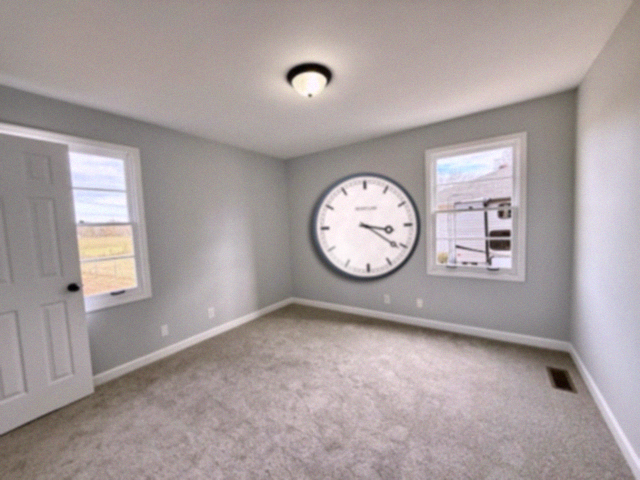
3:21
